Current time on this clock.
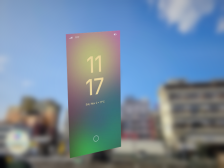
11:17
